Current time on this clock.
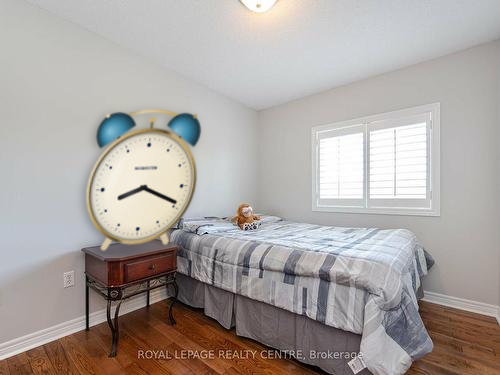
8:19
